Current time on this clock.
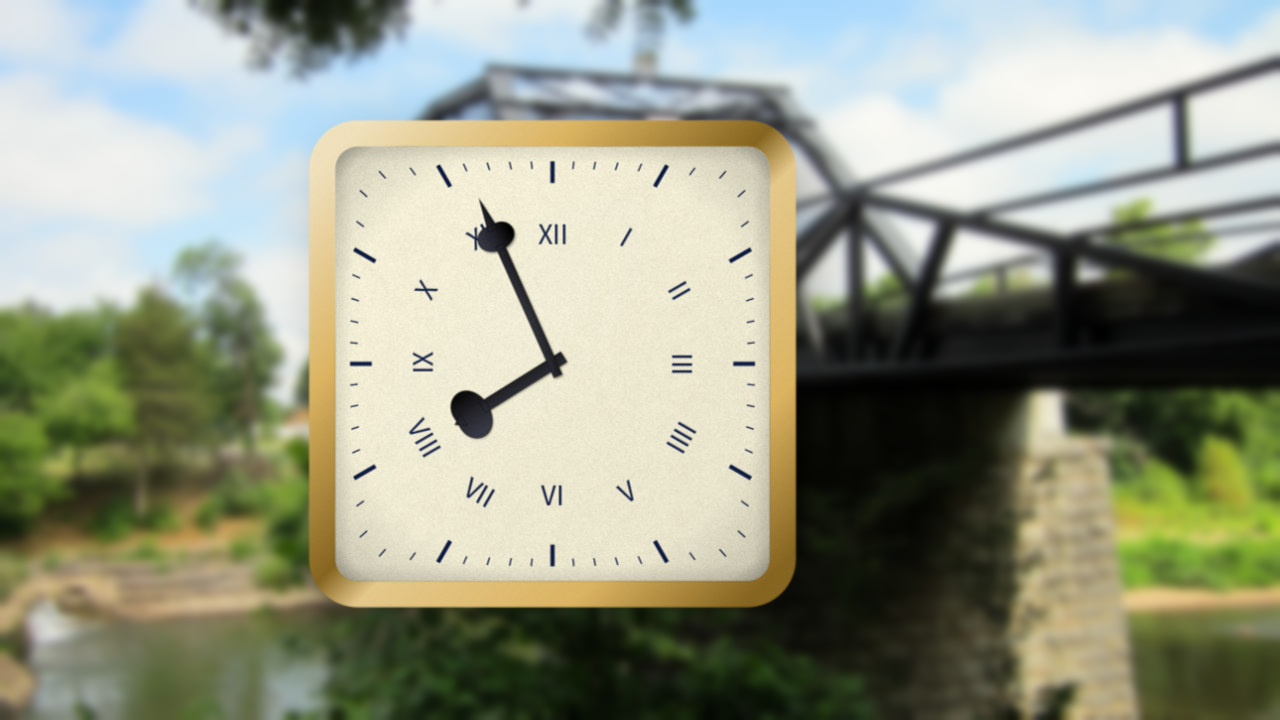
7:56
